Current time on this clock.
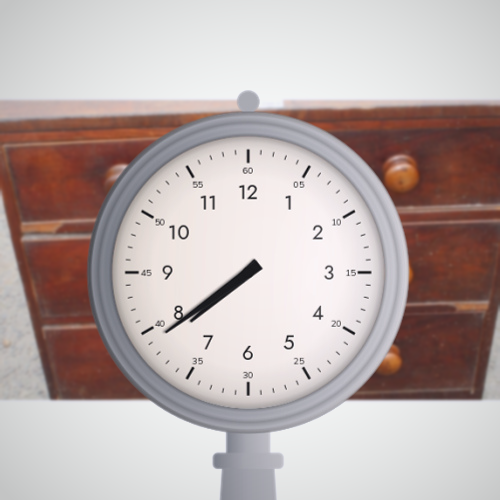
7:39
